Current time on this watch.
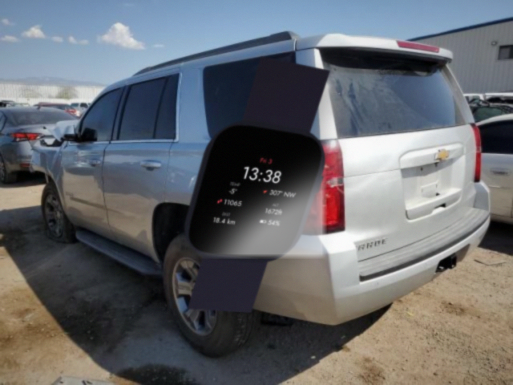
13:38
